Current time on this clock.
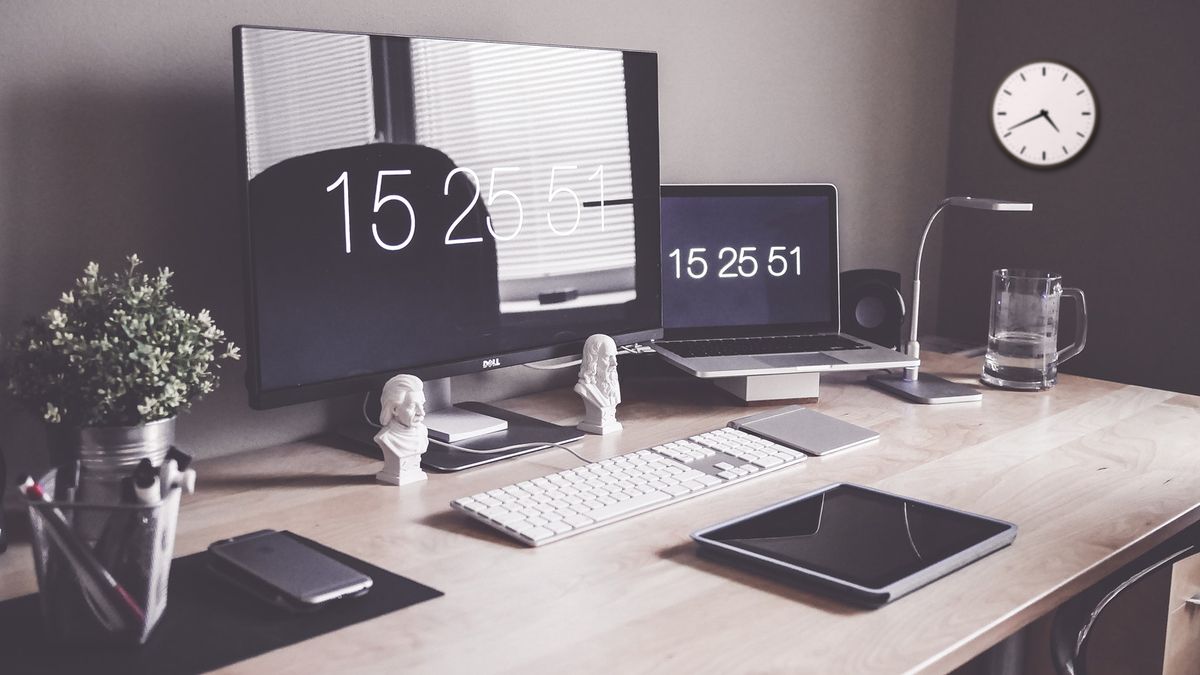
4:41
